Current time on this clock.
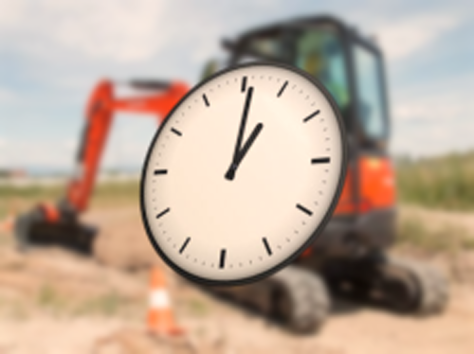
1:01
